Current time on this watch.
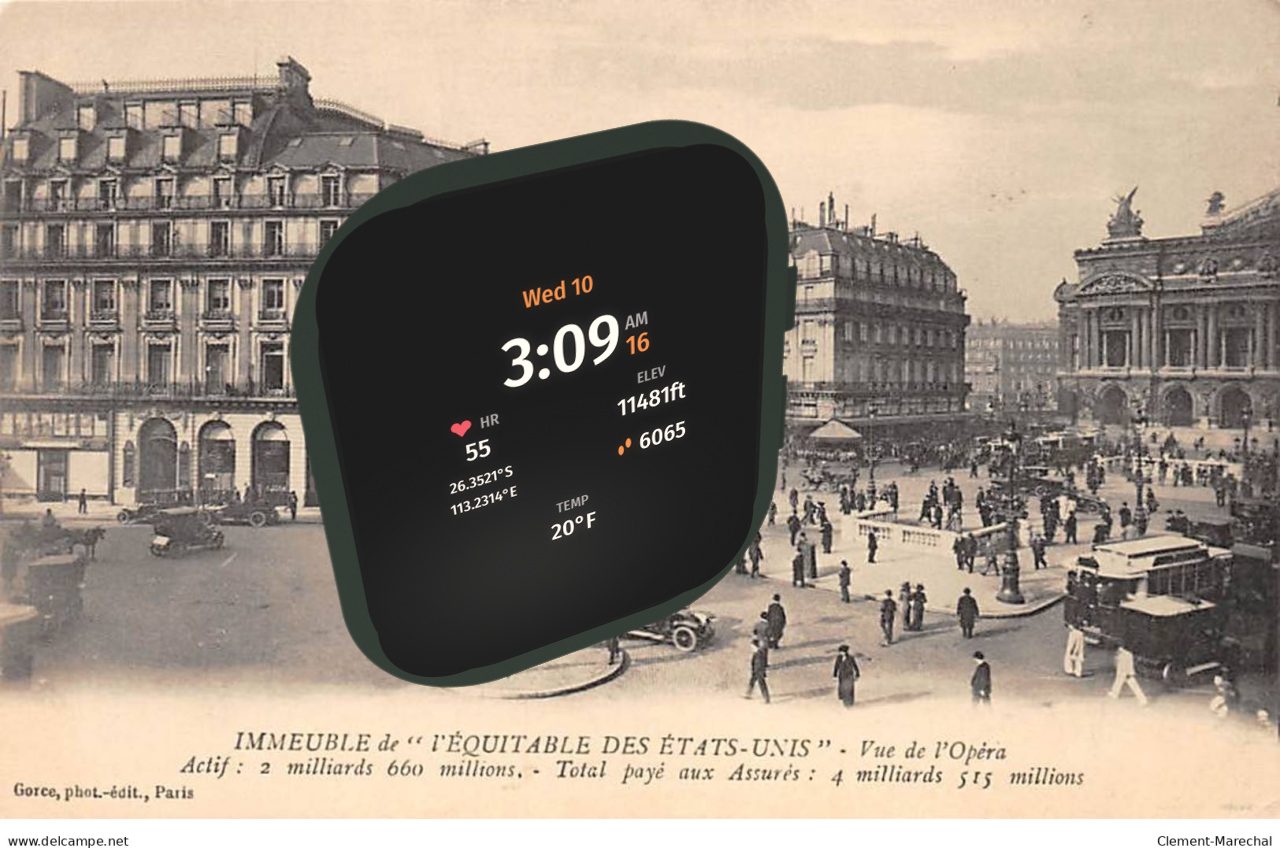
3:09:16
